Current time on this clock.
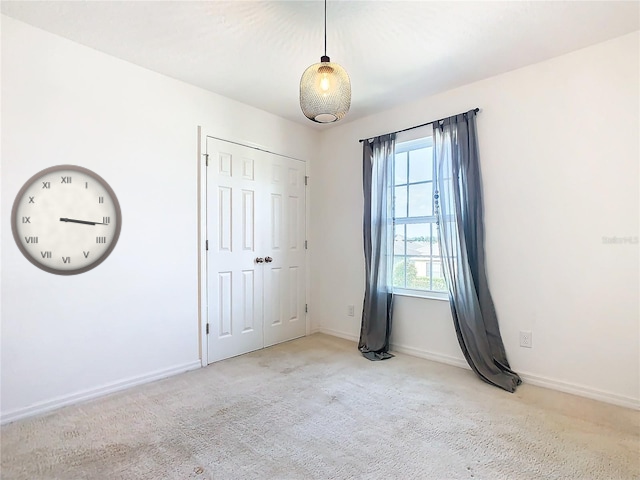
3:16
